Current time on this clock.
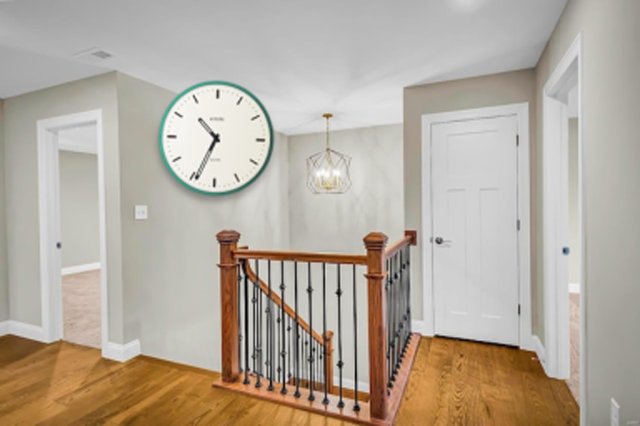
10:34
